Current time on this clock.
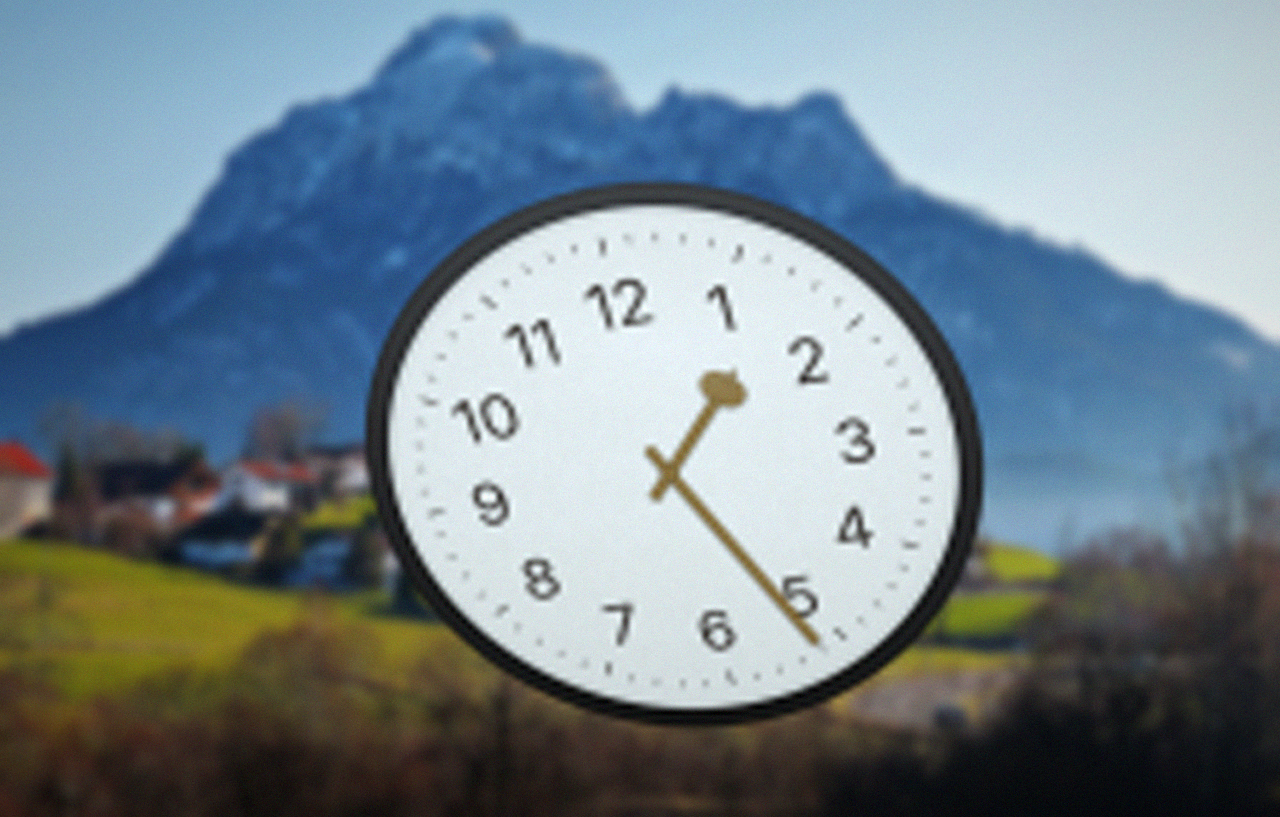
1:26
